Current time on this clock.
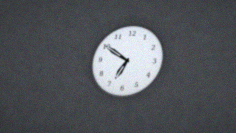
6:50
